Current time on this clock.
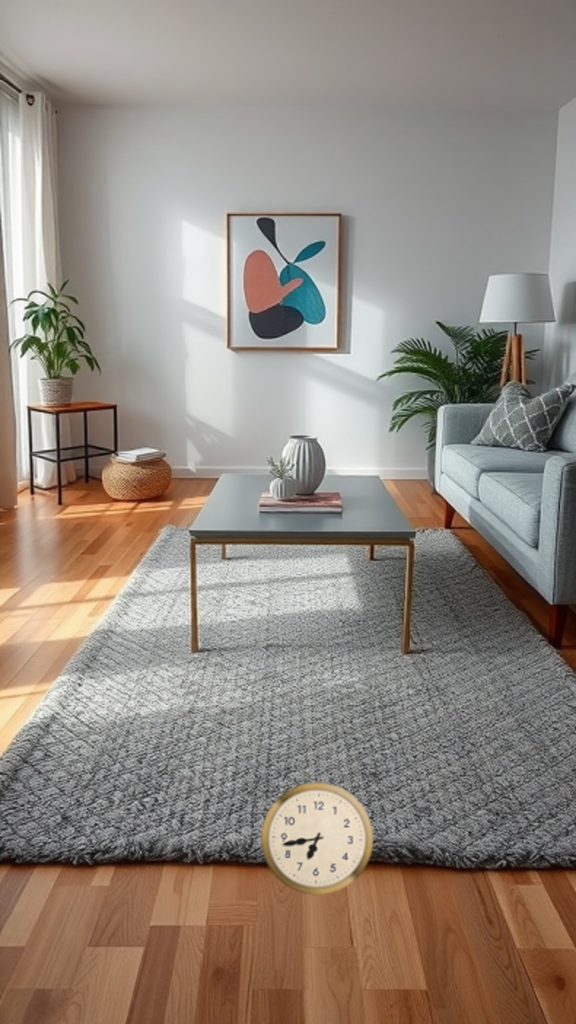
6:43
